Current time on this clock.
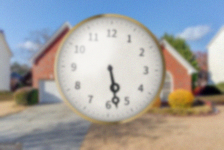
5:28
